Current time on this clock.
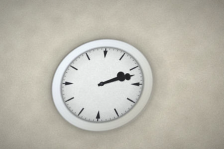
2:12
